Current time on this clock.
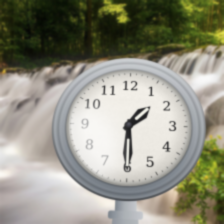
1:30
